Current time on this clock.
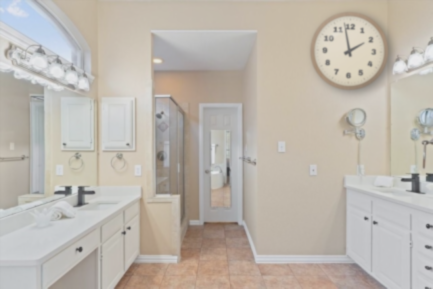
1:58
